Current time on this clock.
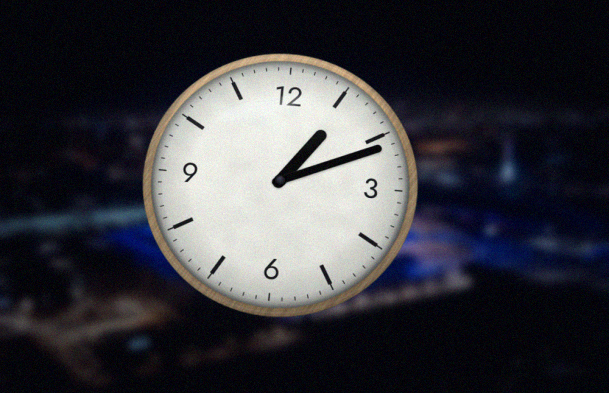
1:11
